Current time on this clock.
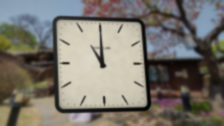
11:00
